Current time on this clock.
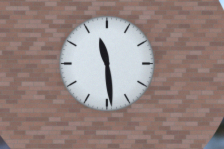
11:29
